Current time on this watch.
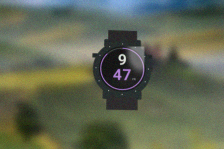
9:47
